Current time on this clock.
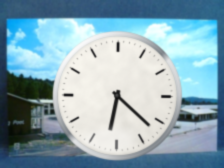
6:22
